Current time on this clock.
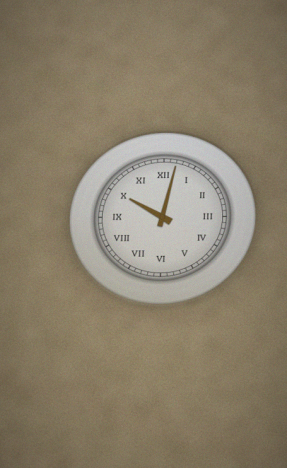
10:02
